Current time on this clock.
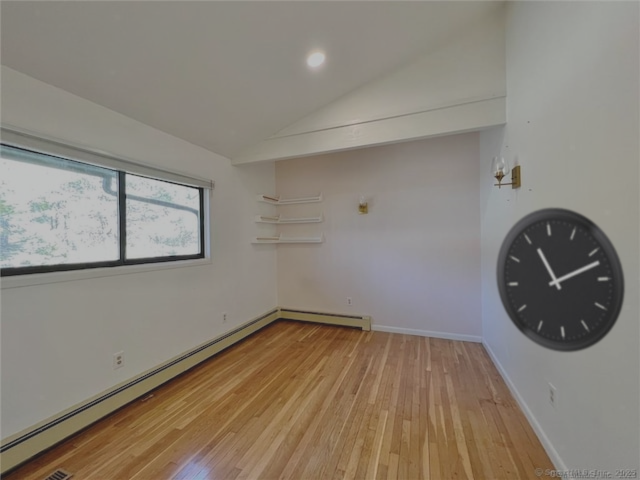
11:12
